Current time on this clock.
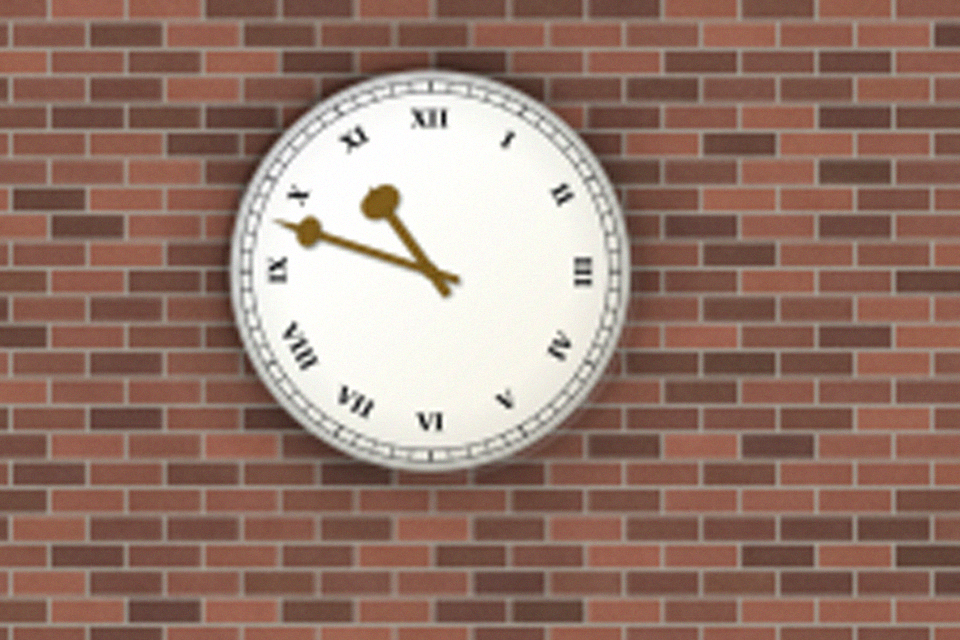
10:48
